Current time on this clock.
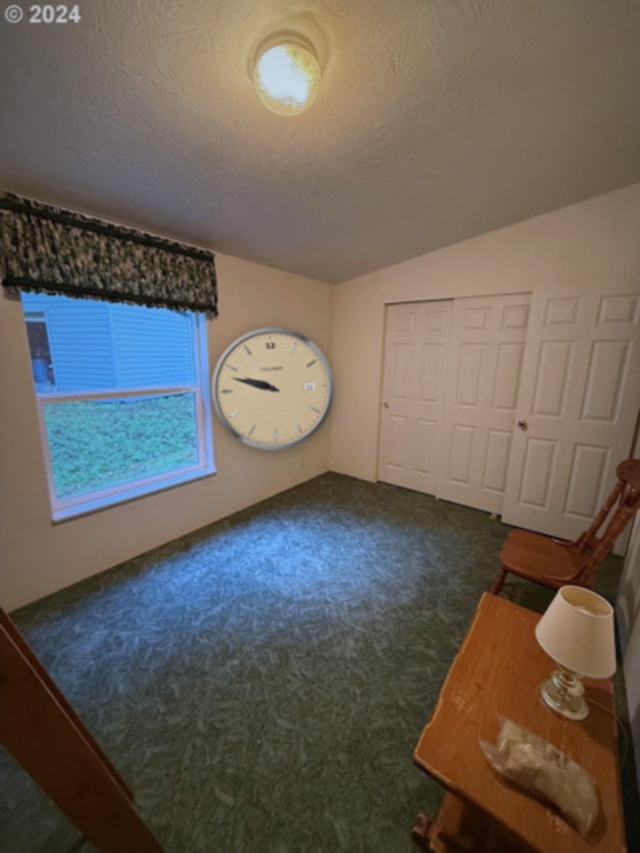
9:48
